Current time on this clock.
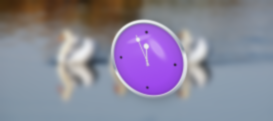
11:56
